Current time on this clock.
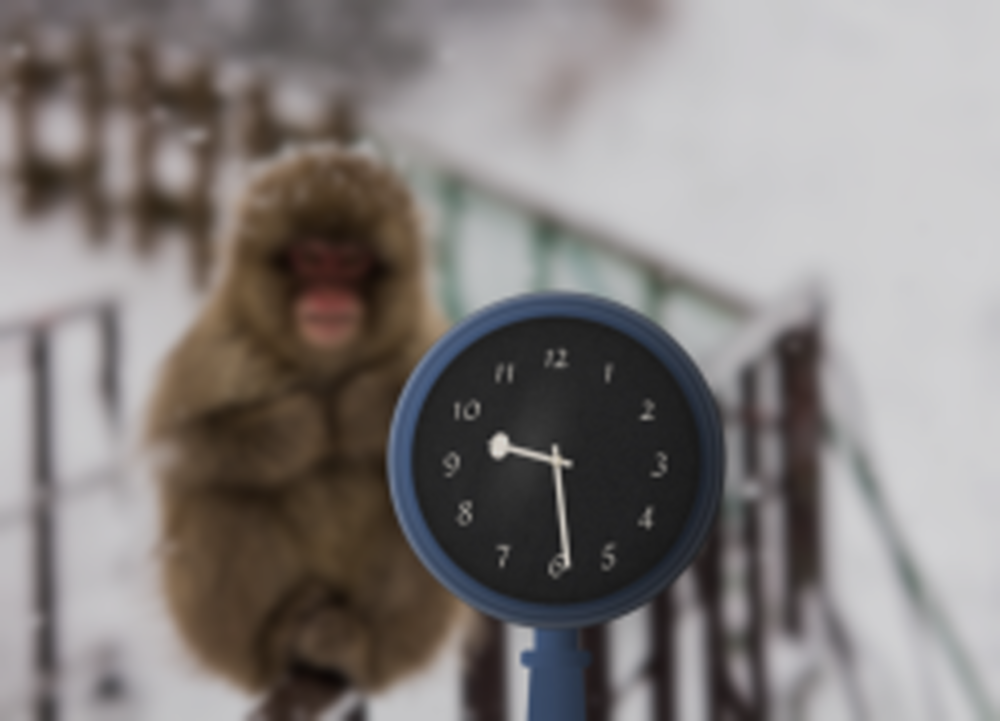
9:29
